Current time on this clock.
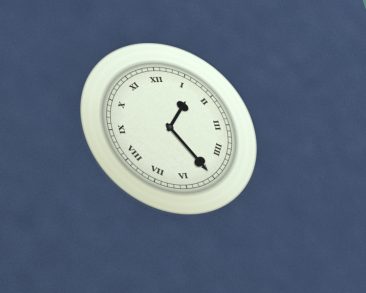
1:25
